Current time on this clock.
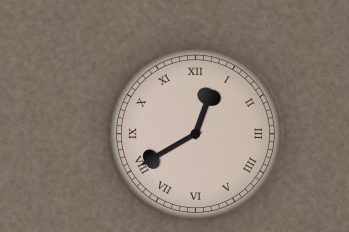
12:40
